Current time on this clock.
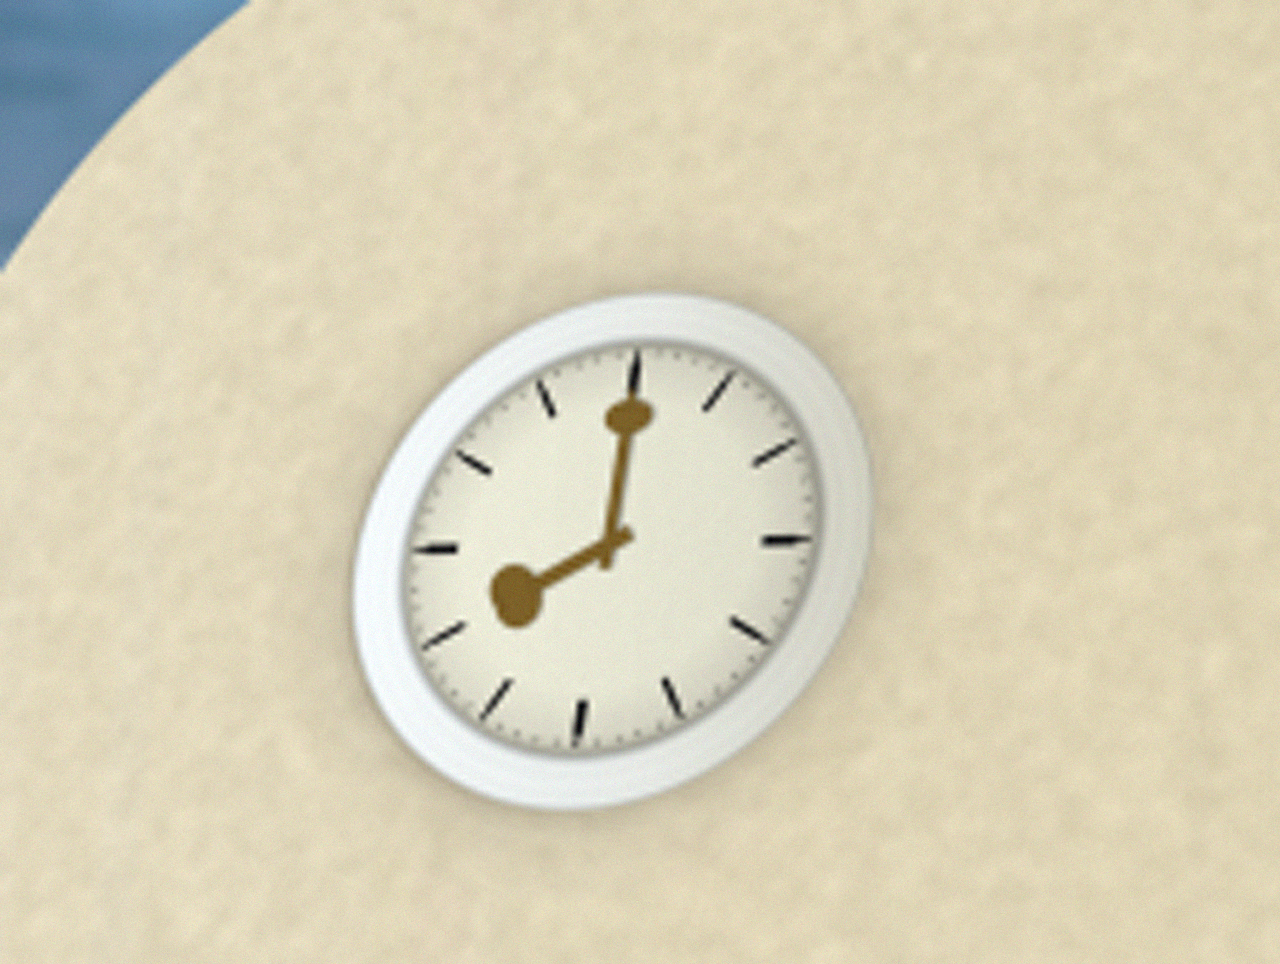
8:00
